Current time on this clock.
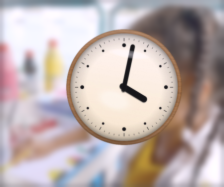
4:02
